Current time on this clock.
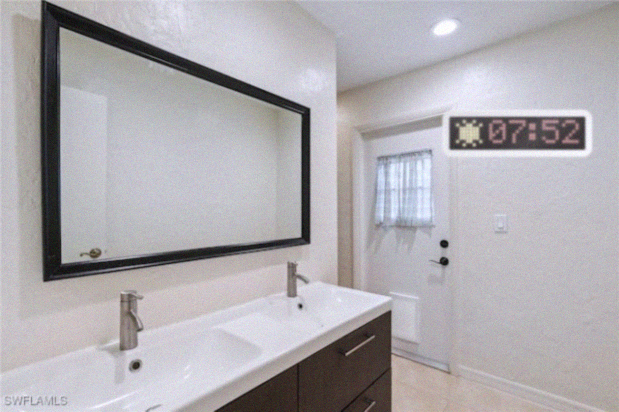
7:52
